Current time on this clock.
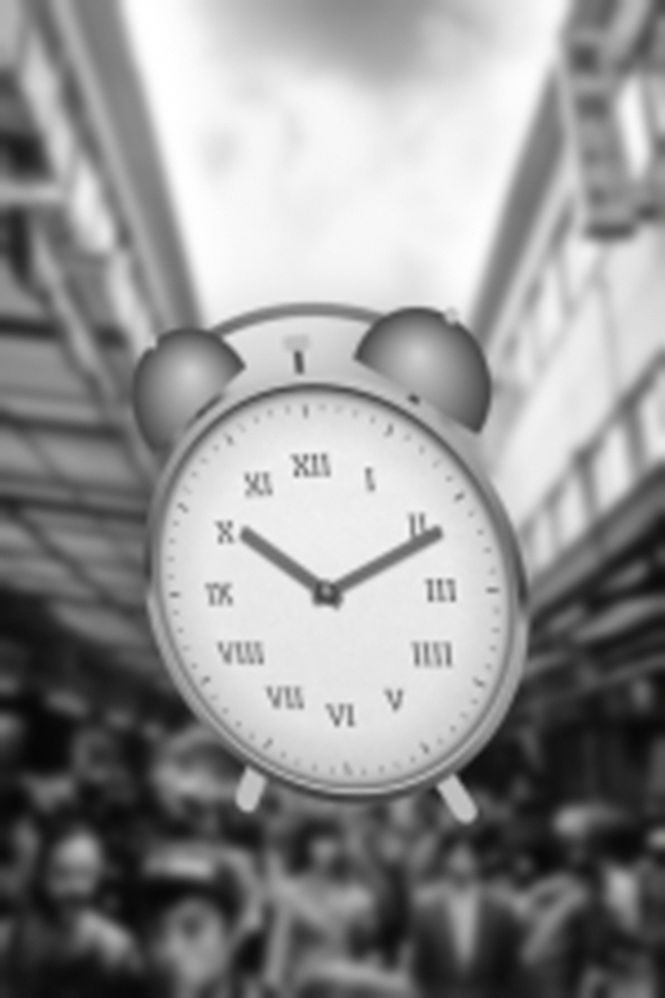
10:11
